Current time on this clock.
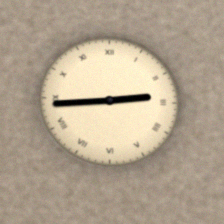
2:44
